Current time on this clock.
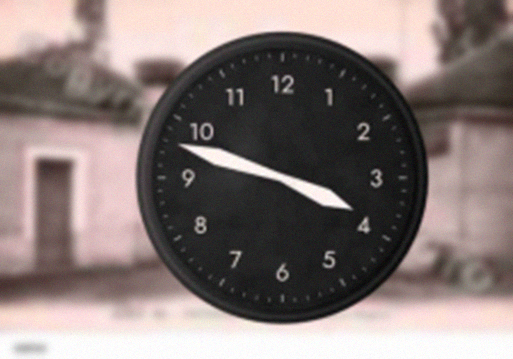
3:48
